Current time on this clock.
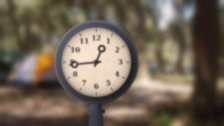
12:44
